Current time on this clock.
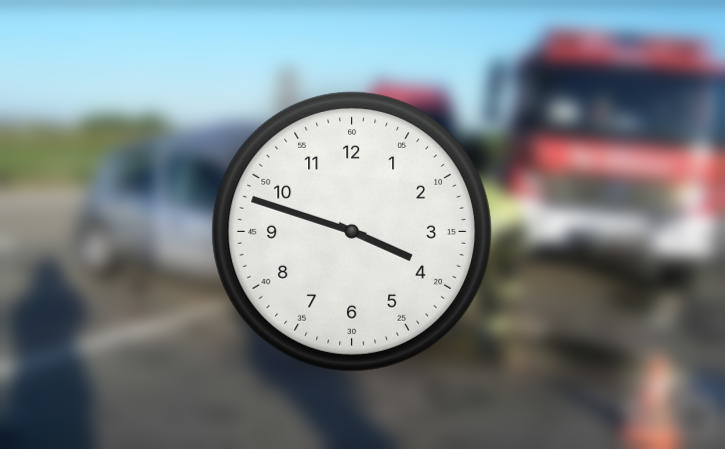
3:48
